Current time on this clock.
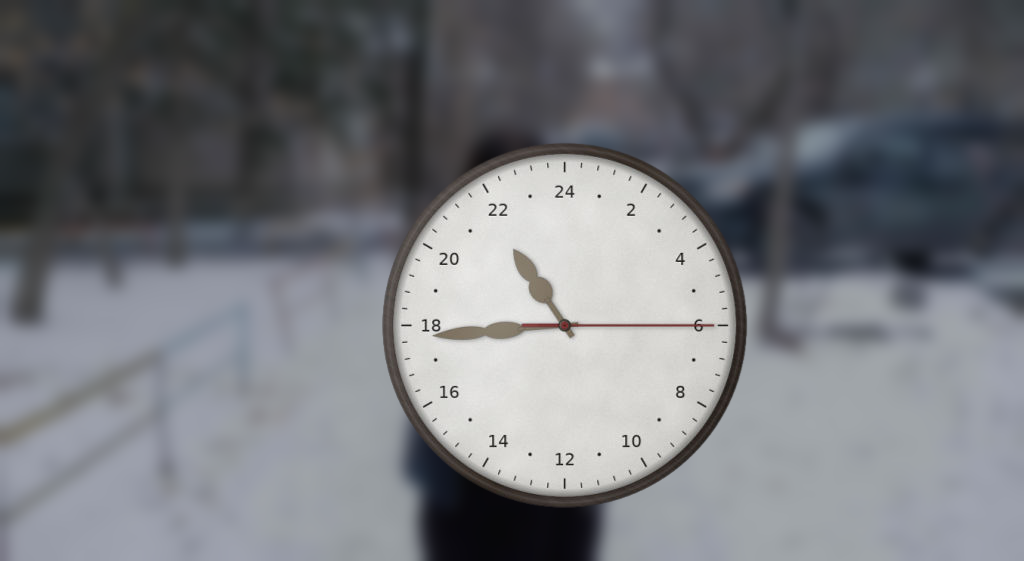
21:44:15
